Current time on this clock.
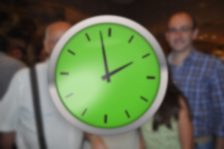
1:58
